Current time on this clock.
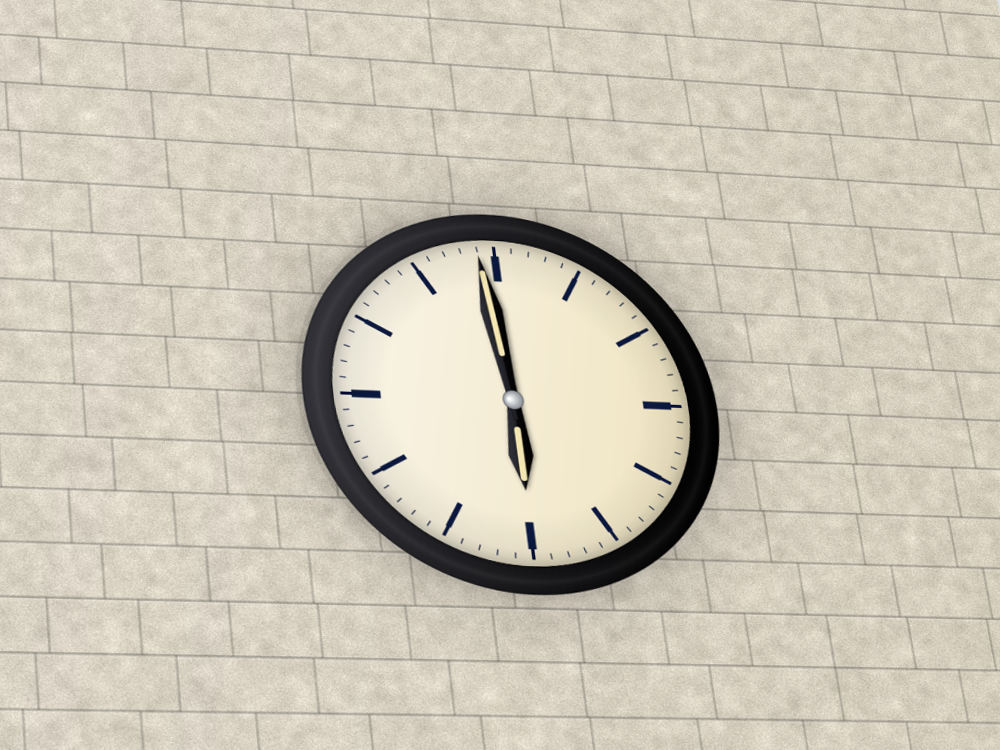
5:59
